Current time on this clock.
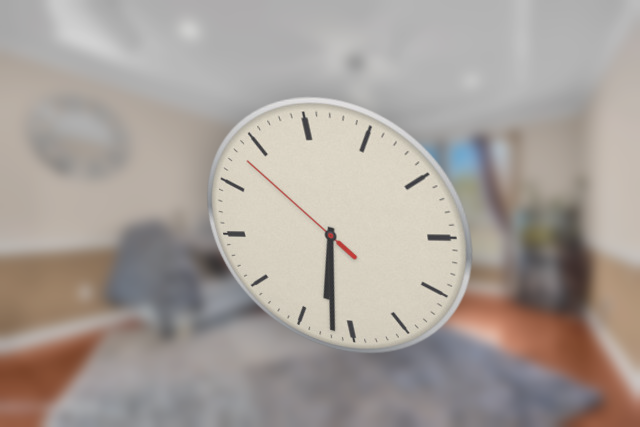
6:31:53
